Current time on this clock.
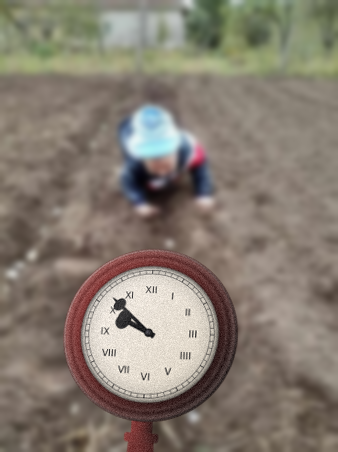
9:52
